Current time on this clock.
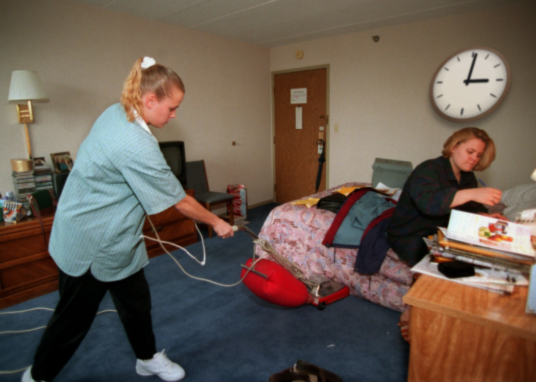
3:01
